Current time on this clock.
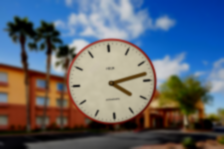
4:13
